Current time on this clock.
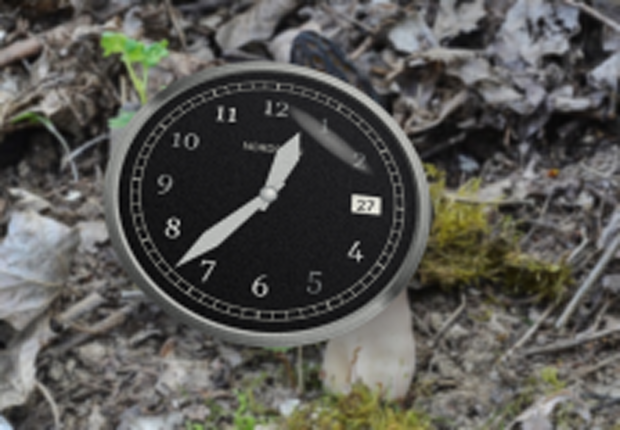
12:37
